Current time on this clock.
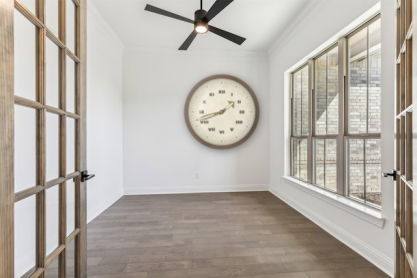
1:42
